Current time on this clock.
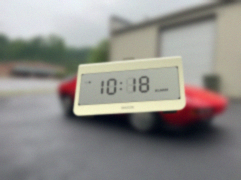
10:18
